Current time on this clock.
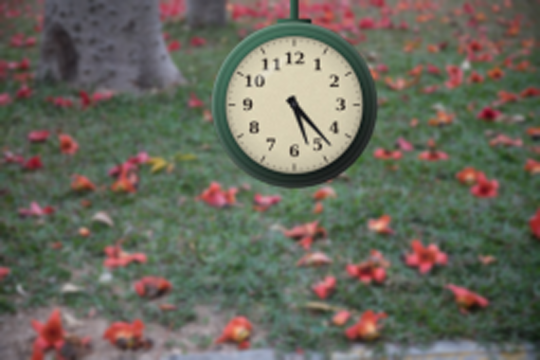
5:23
